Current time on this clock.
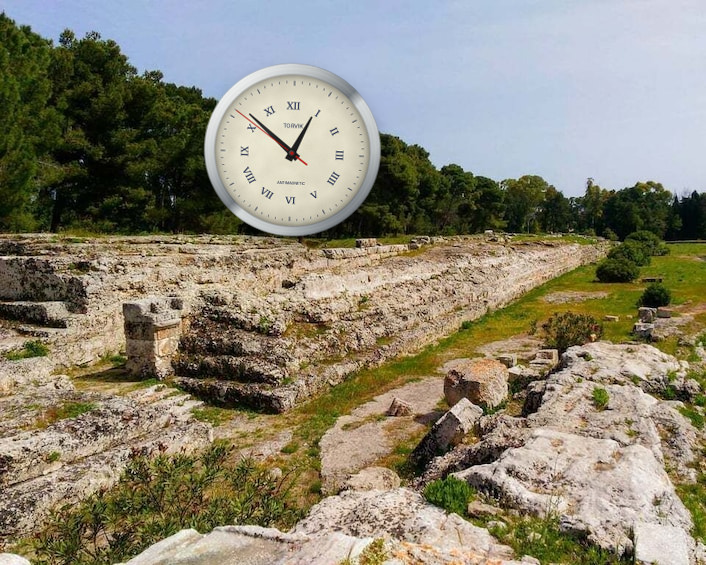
12:51:51
